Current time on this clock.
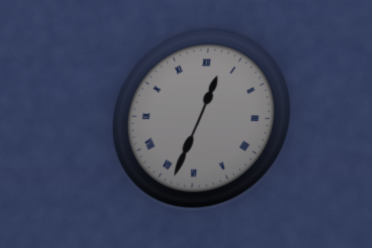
12:33
